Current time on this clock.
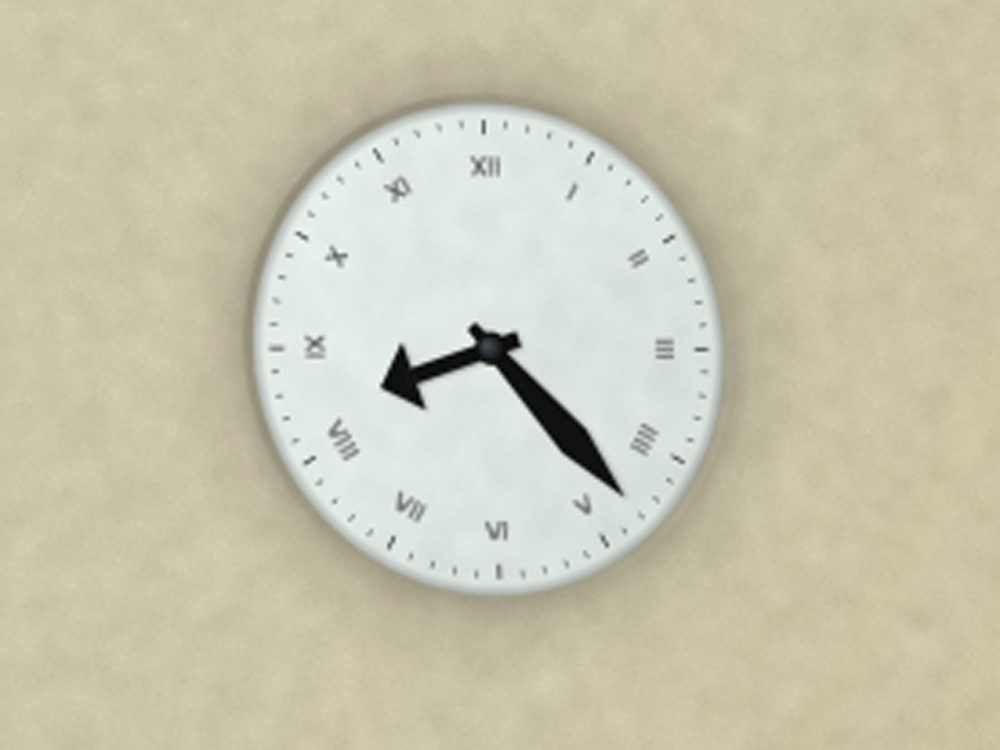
8:23
